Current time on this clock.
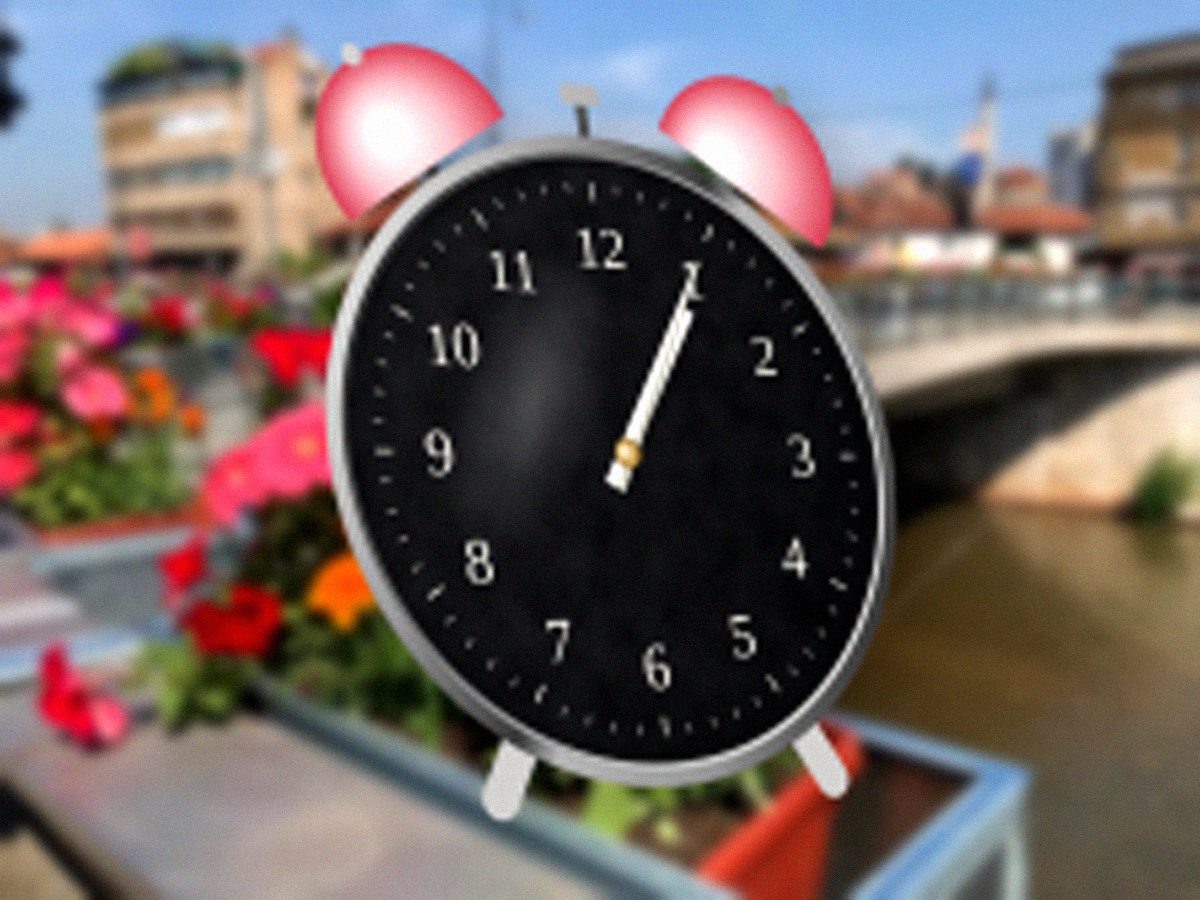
1:05
